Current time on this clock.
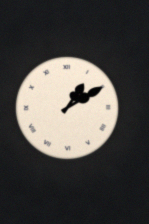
1:10
